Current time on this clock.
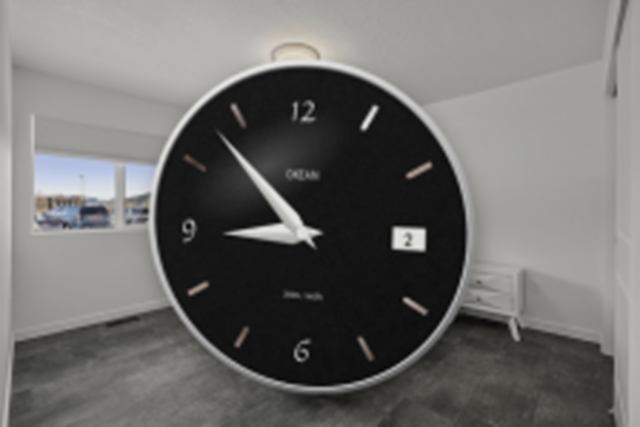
8:53
